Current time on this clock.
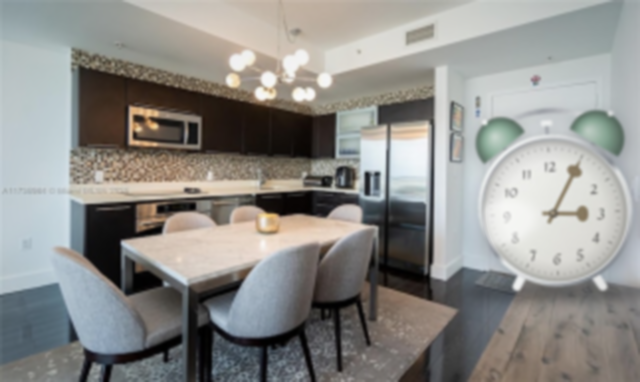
3:05
